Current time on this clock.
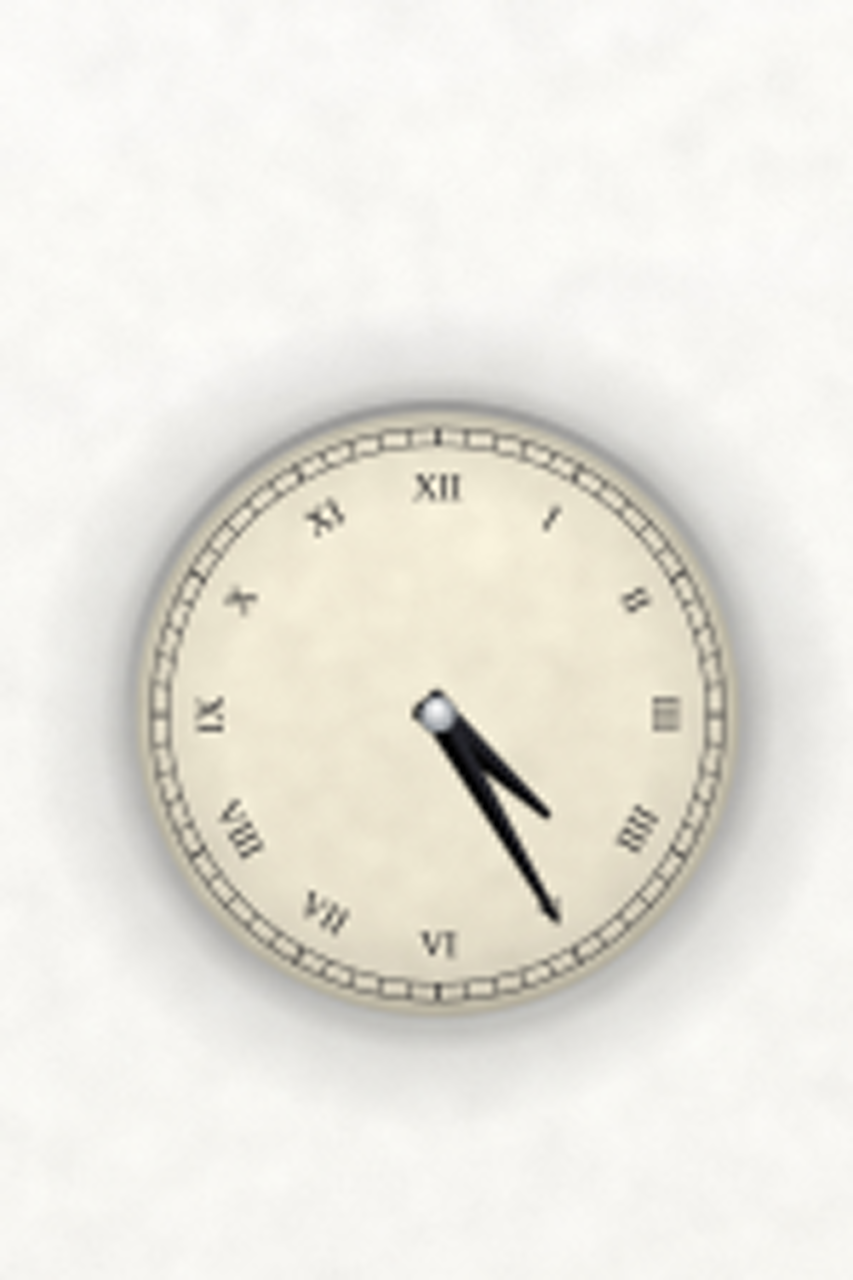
4:25
